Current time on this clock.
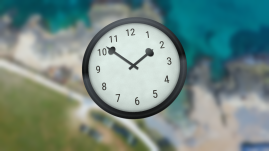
1:52
